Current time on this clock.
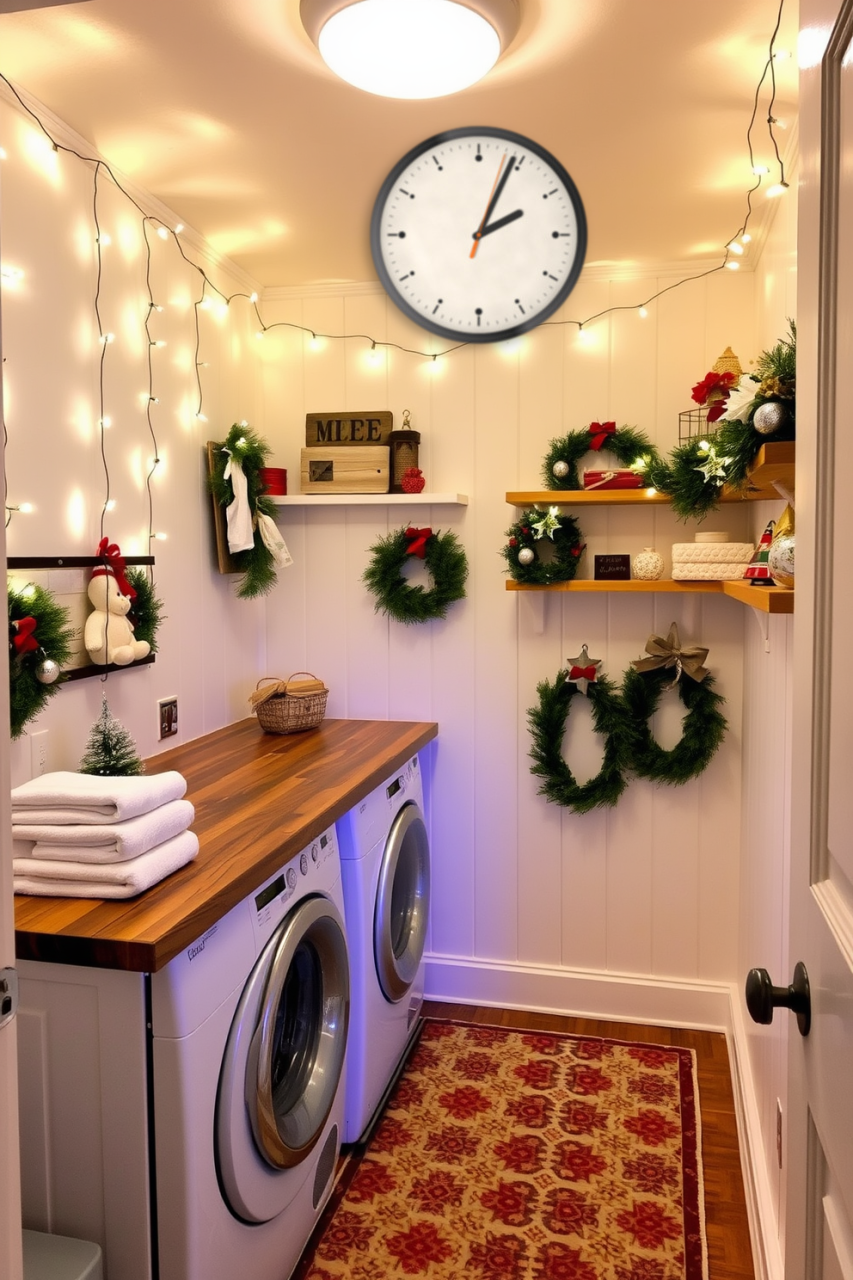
2:04:03
